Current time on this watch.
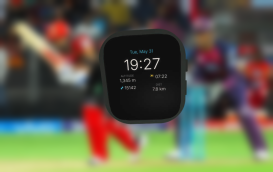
19:27
